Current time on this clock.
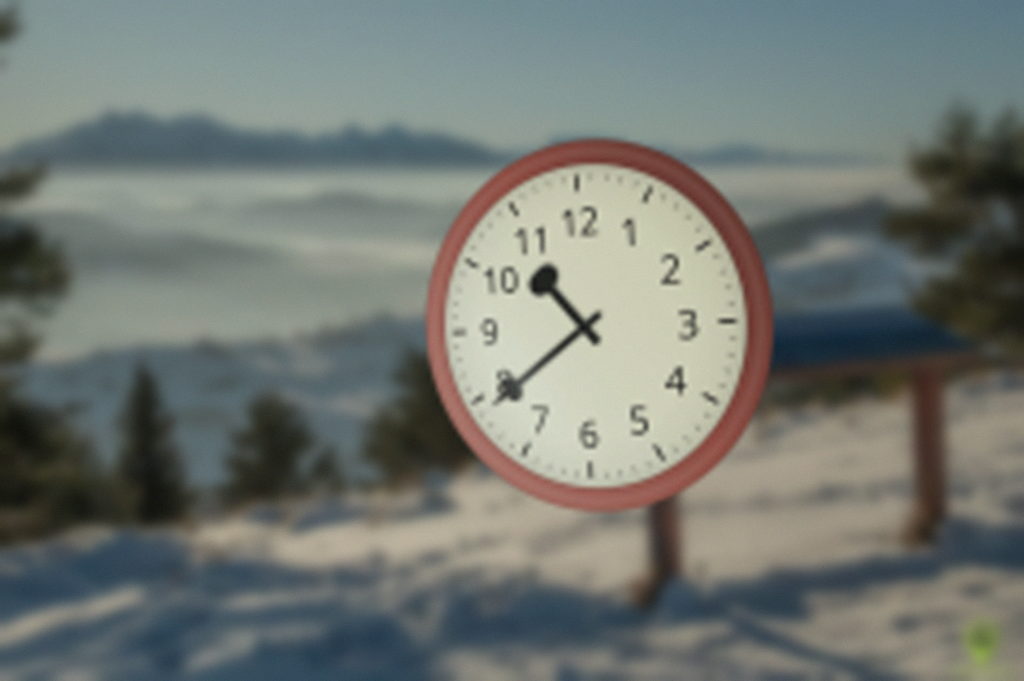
10:39
